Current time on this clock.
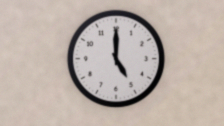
5:00
